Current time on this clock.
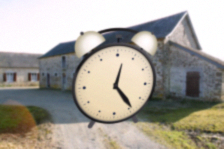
12:24
